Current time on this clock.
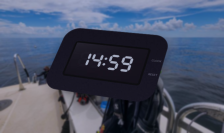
14:59
